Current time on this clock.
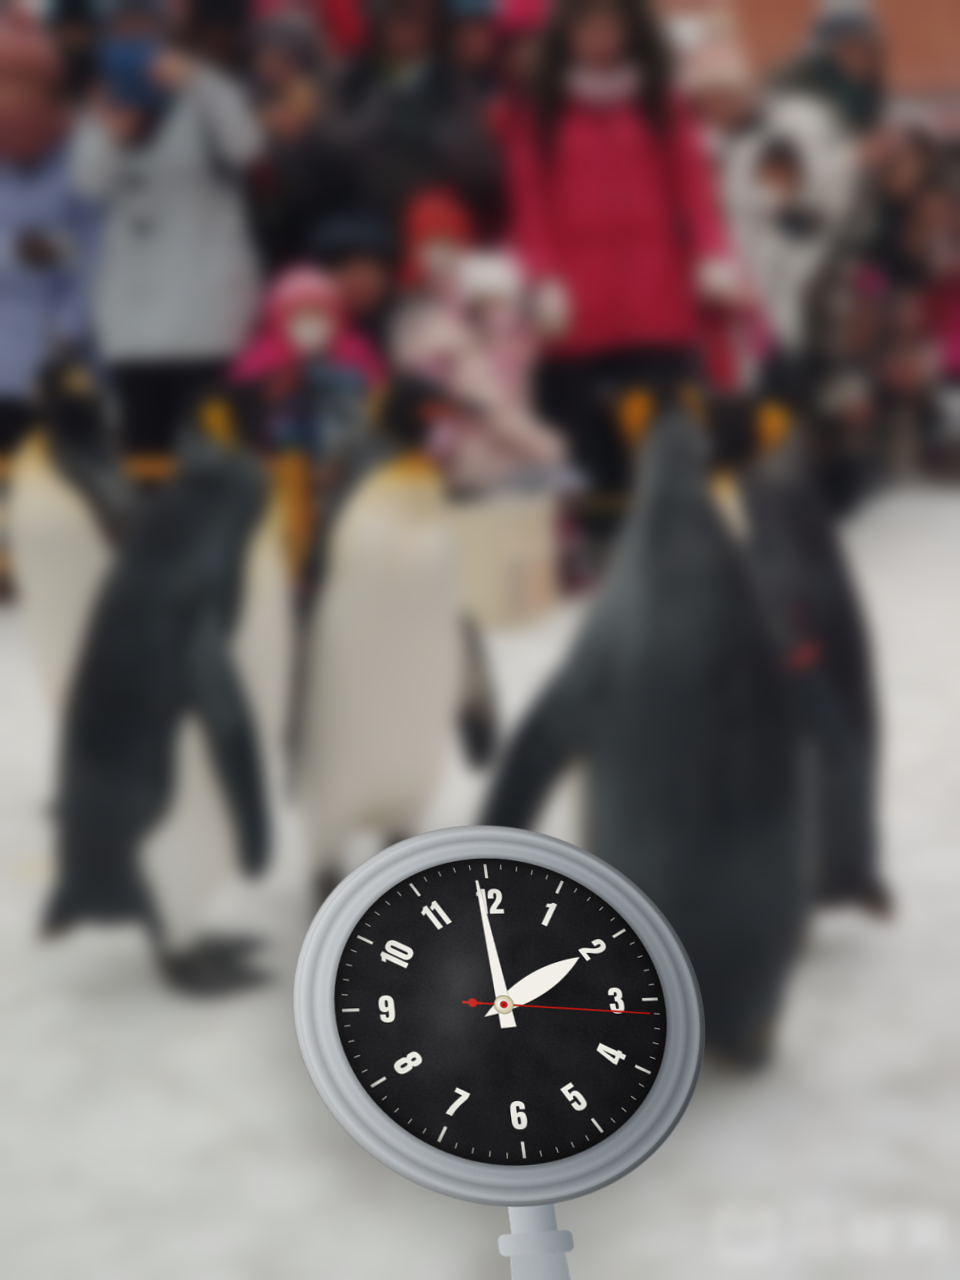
1:59:16
